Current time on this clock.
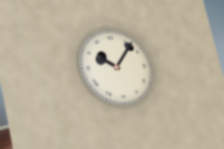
10:07
